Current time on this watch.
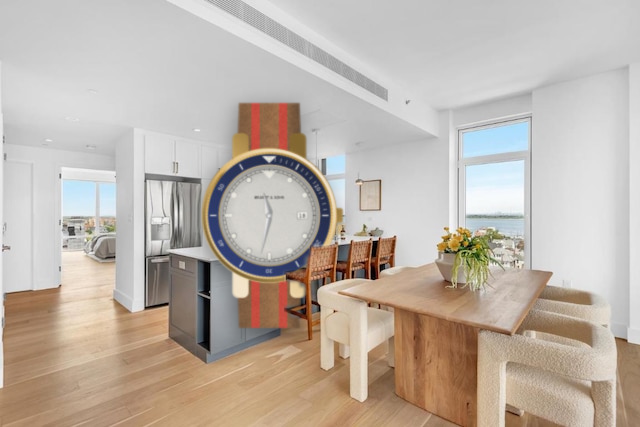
11:32
